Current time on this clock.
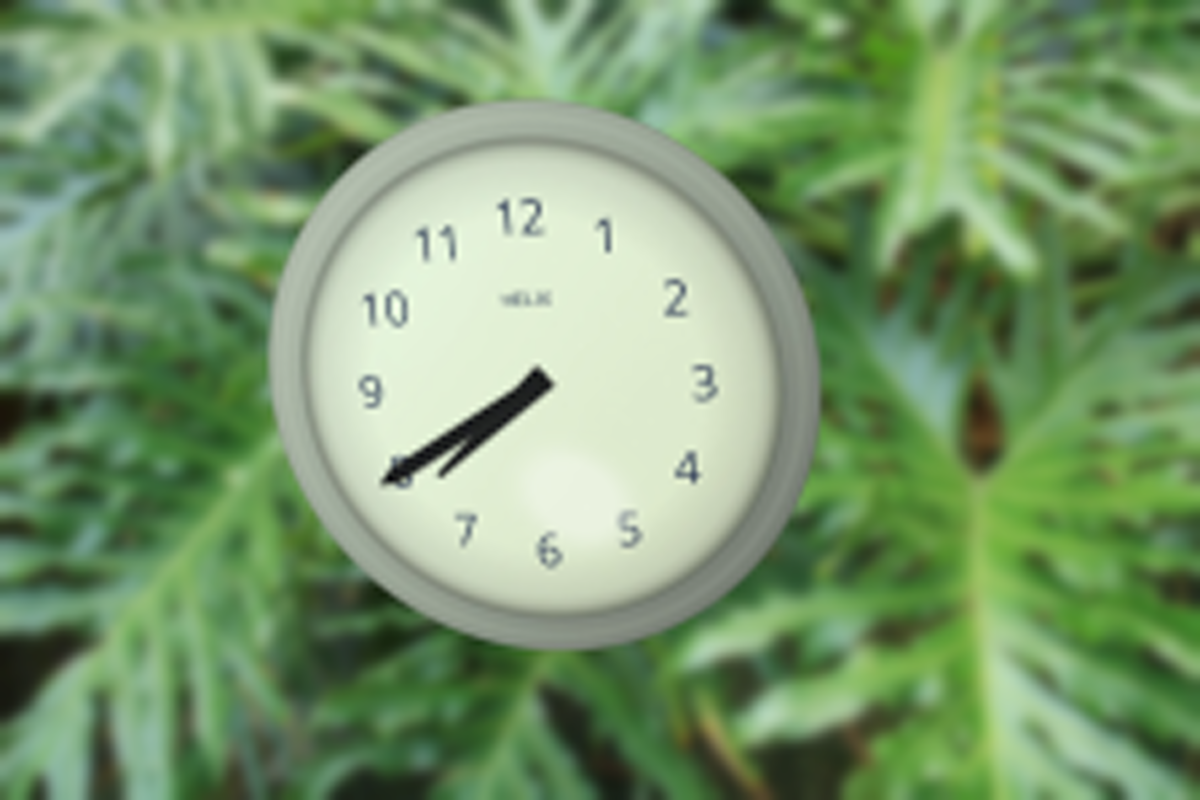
7:40
